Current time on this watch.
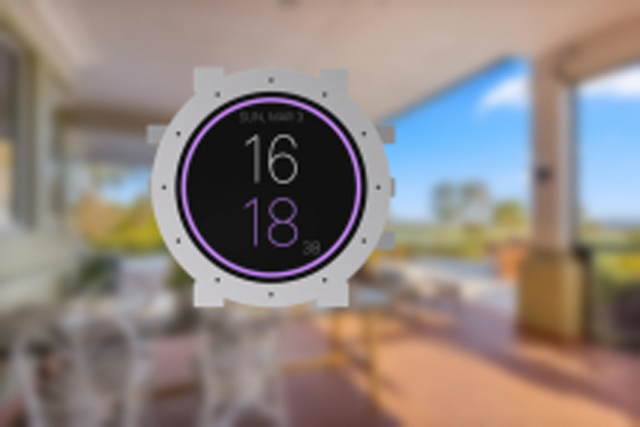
16:18
